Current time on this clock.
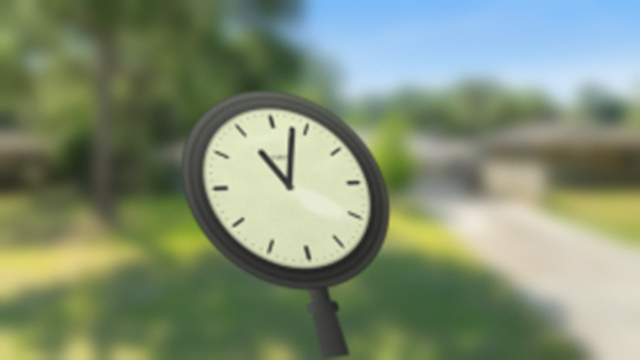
11:03
